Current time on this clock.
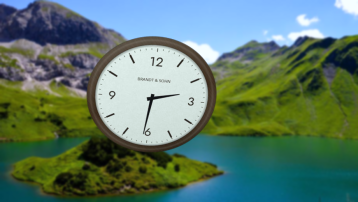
2:31
